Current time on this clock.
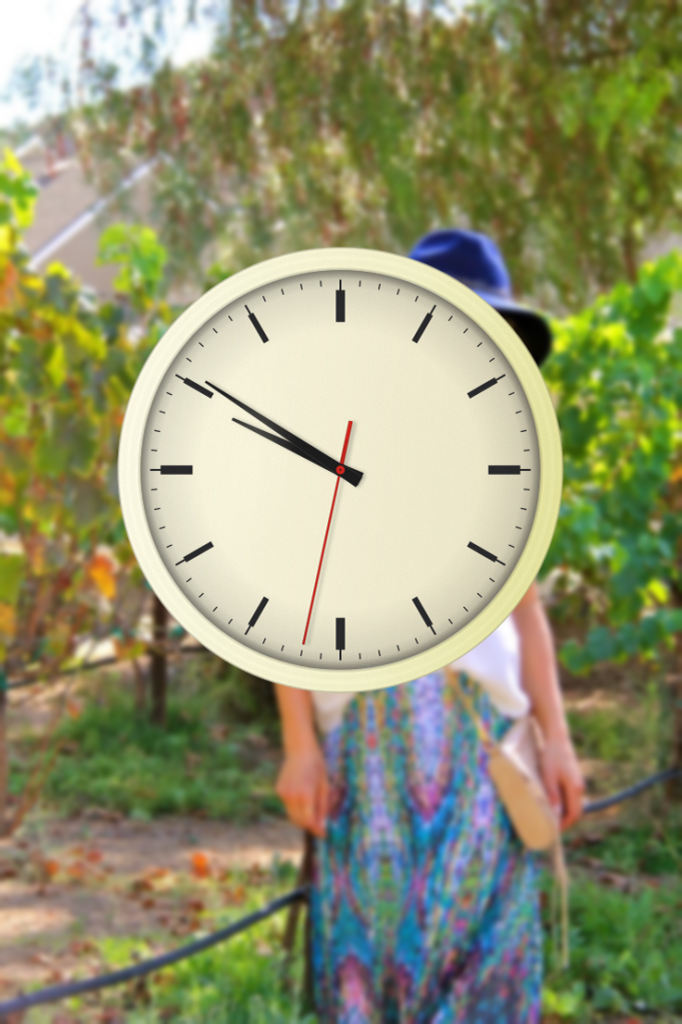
9:50:32
